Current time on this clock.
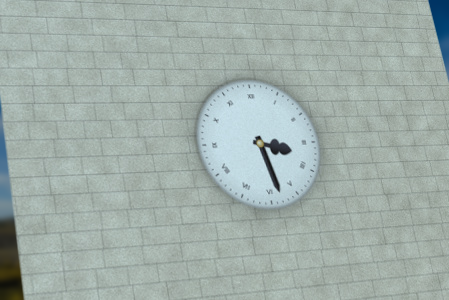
3:28
